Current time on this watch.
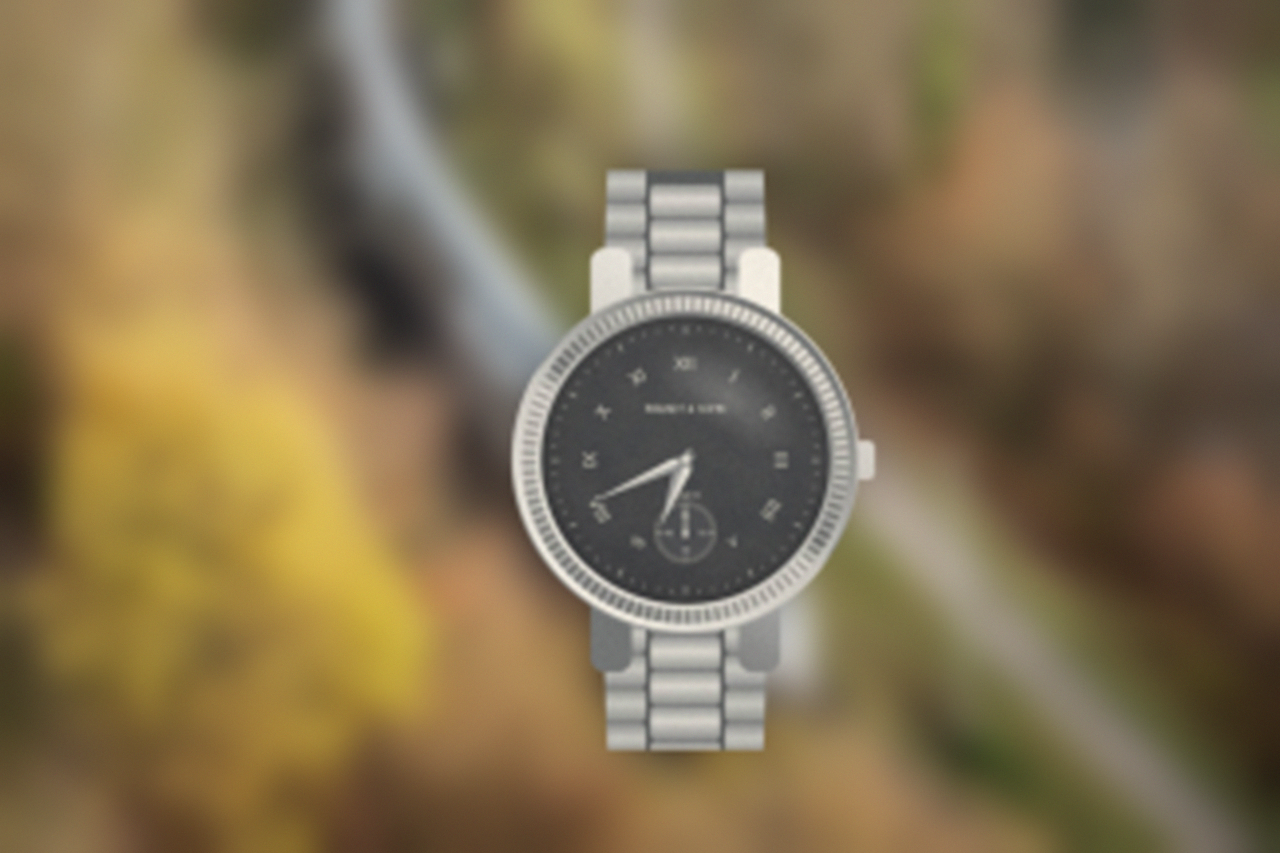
6:41
